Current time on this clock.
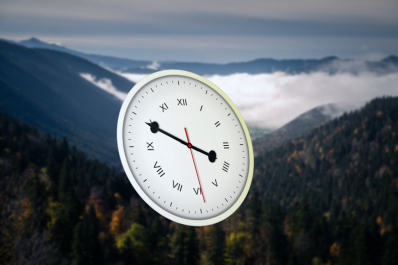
3:49:29
